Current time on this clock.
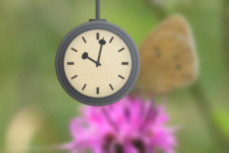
10:02
